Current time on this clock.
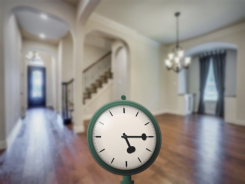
5:15
